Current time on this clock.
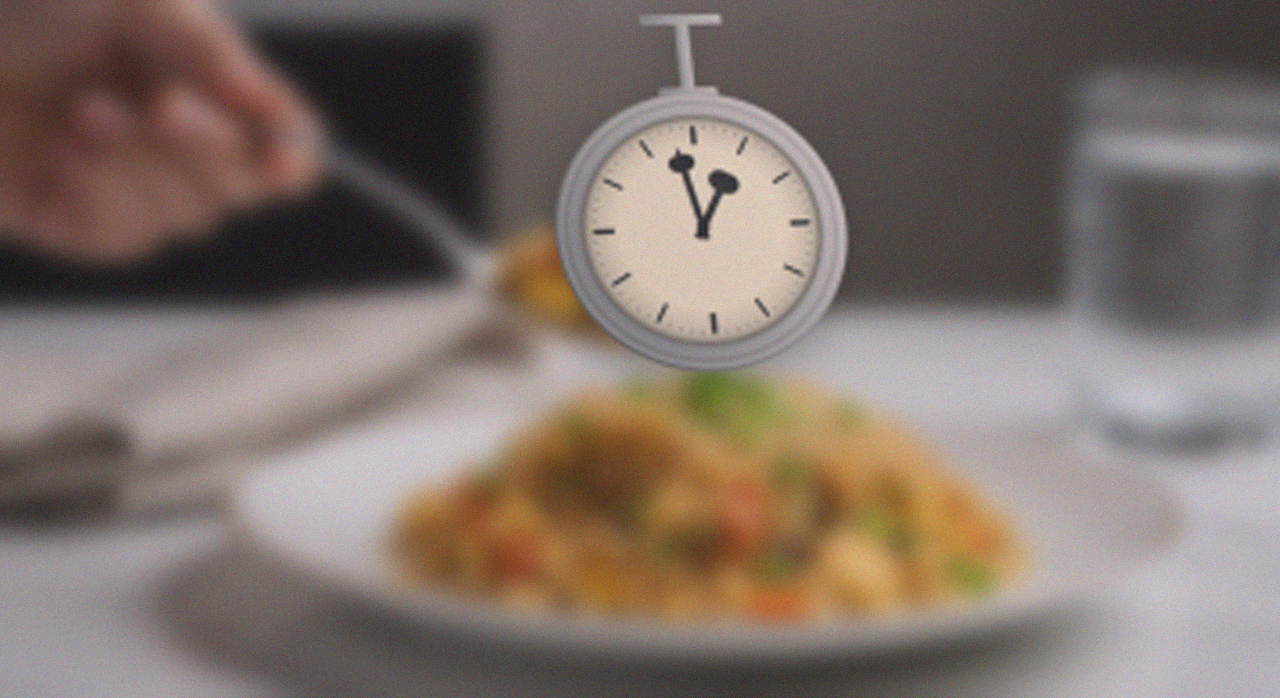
12:58
